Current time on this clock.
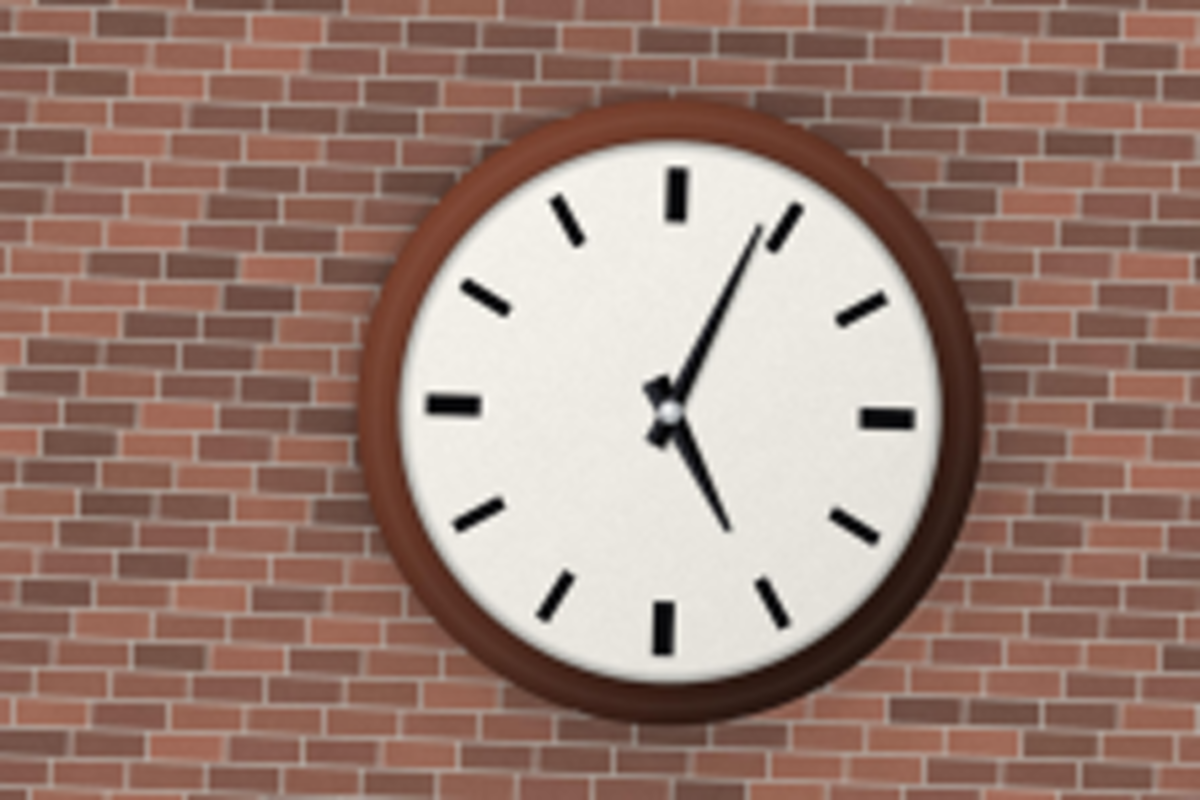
5:04
